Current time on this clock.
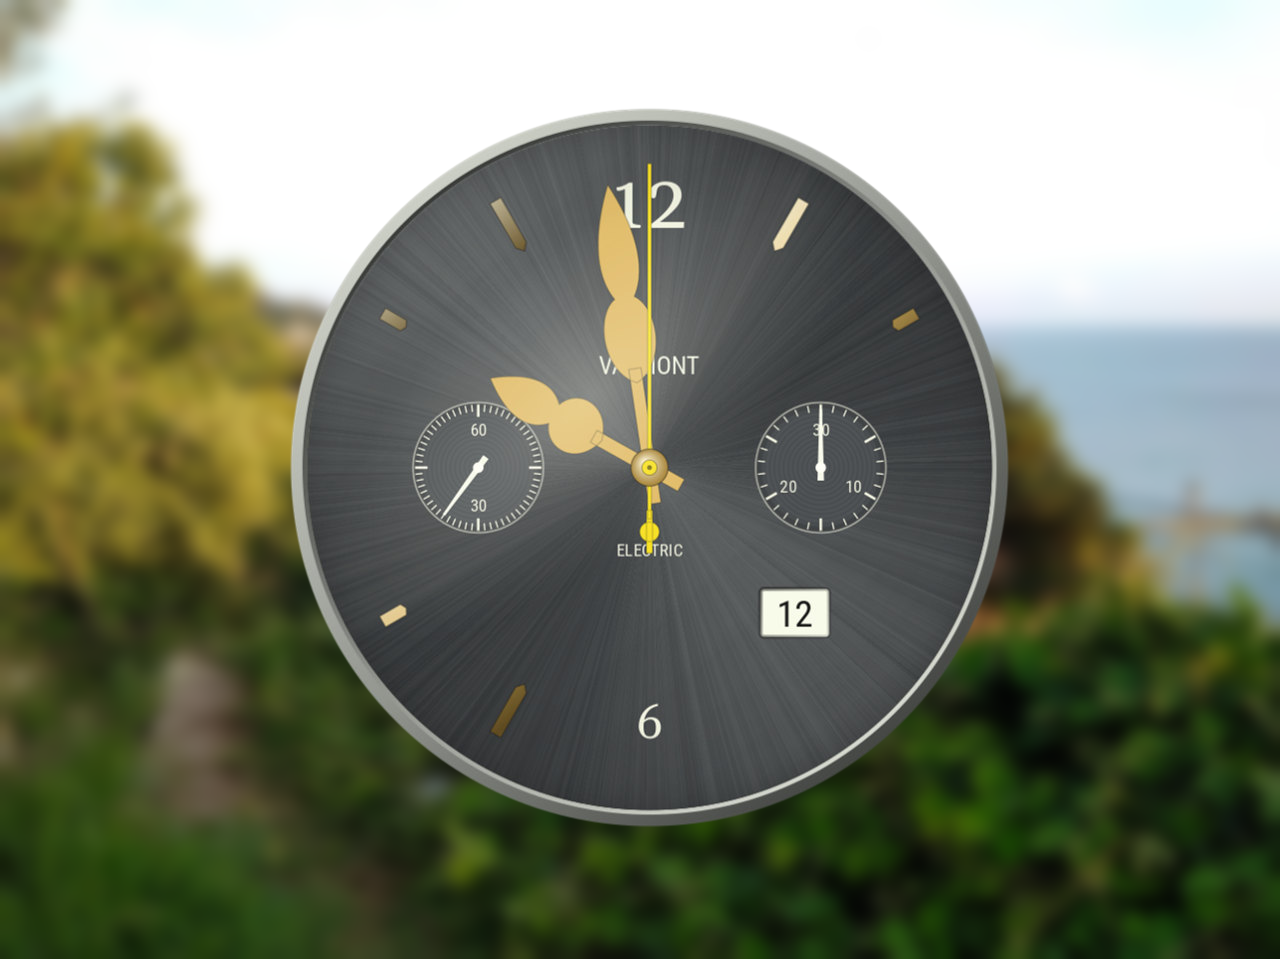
9:58:36
